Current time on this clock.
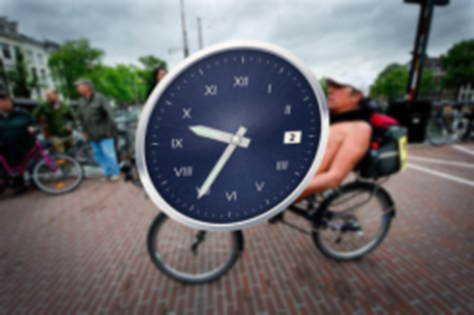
9:35
